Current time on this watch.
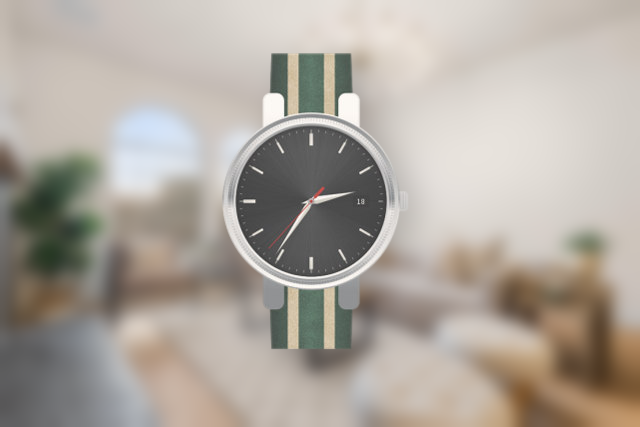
2:35:37
